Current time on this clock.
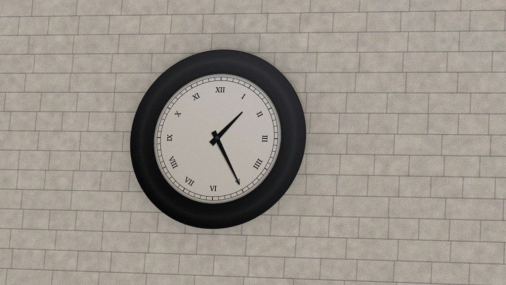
1:25
